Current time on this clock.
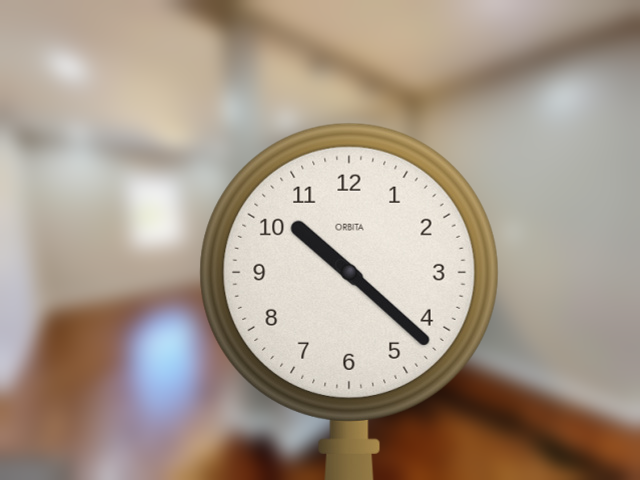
10:22
